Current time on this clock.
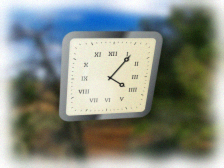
4:06
